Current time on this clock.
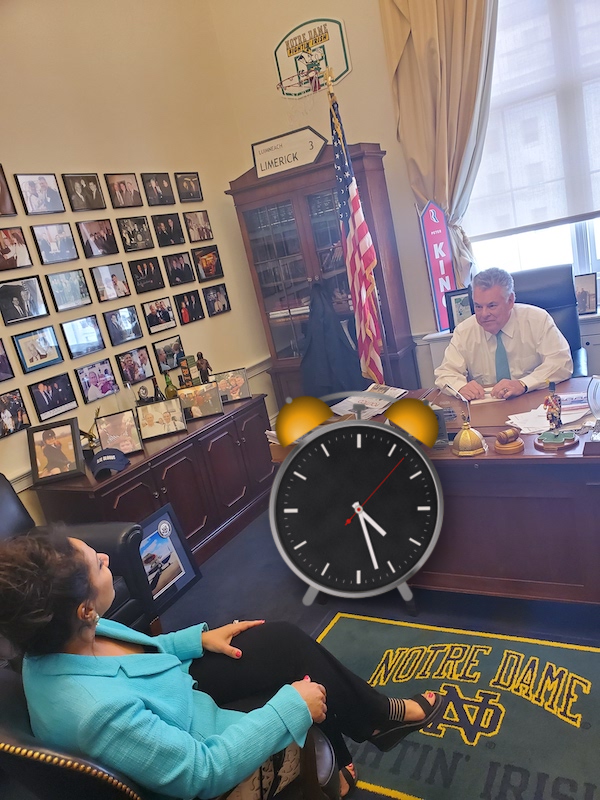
4:27:07
